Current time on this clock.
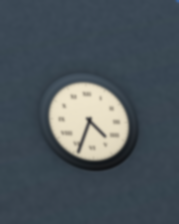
4:34
